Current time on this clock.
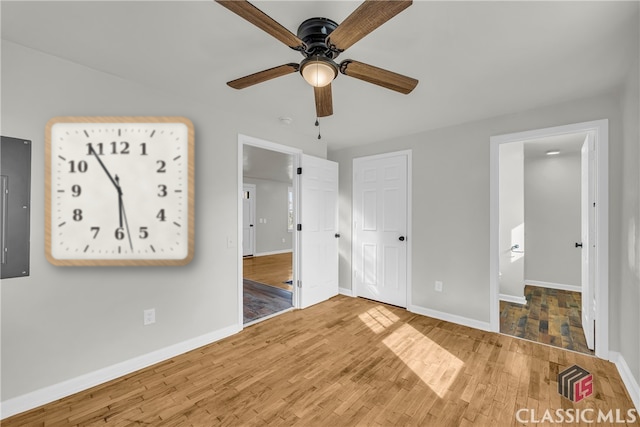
5:54:28
